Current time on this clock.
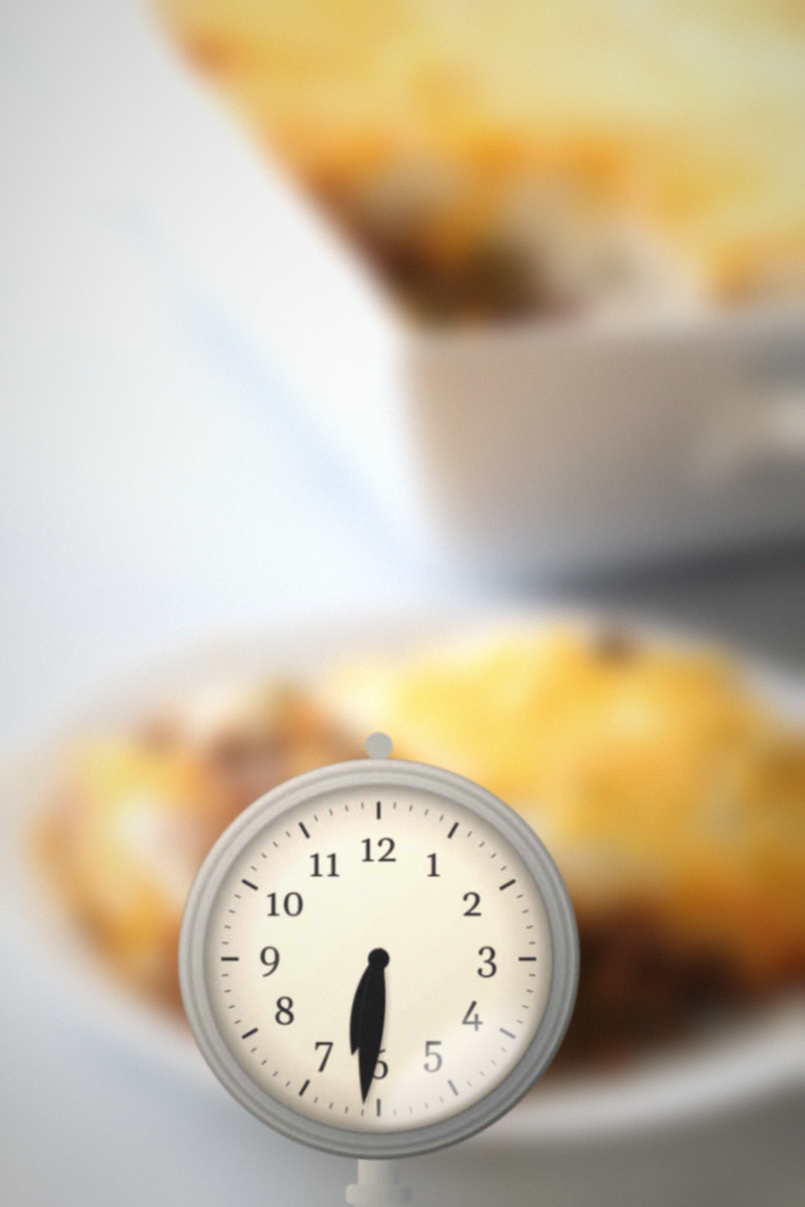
6:31
